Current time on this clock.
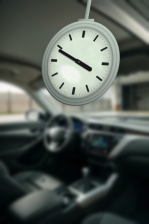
3:49
